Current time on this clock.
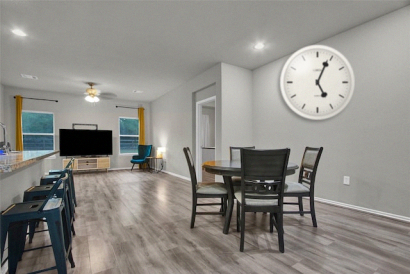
5:04
